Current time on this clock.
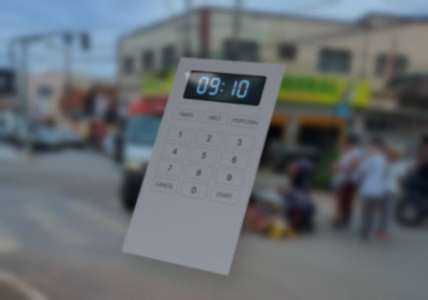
9:10
